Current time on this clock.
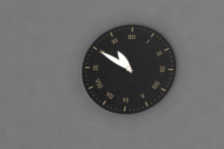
10:50
